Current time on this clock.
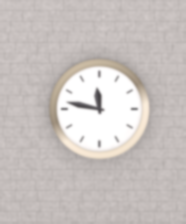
11:47
